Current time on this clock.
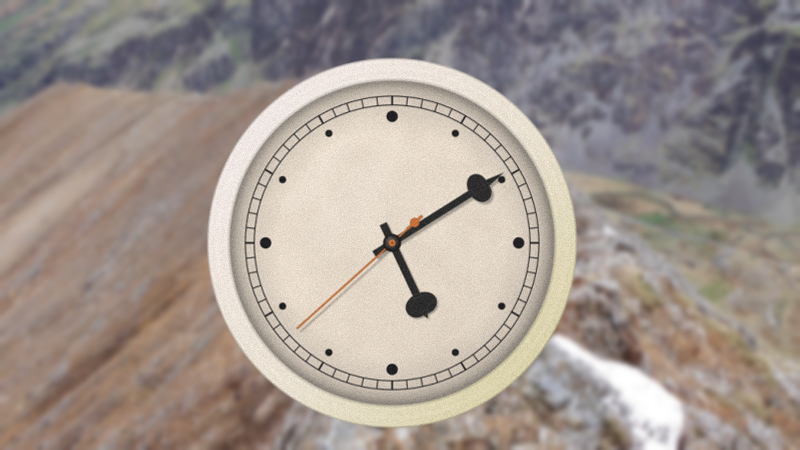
5:09:38
